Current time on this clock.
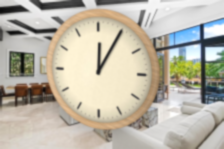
12:05
